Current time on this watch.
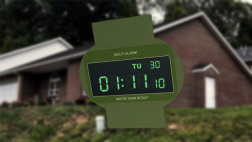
1:11:10
